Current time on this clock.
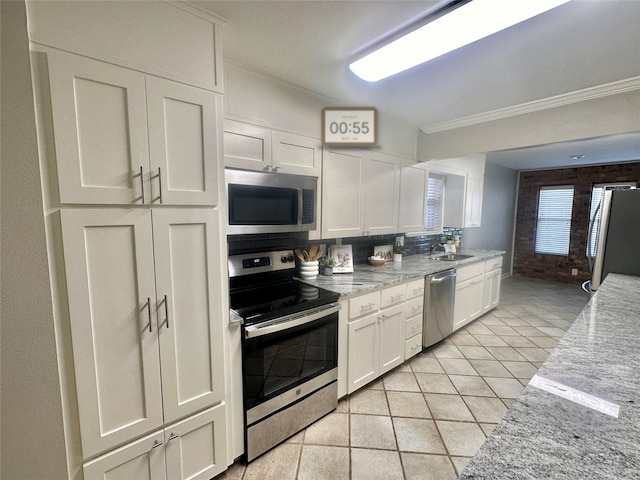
0:55
